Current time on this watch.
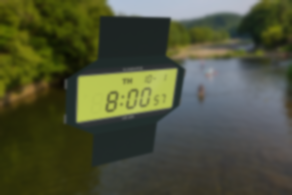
8:00
